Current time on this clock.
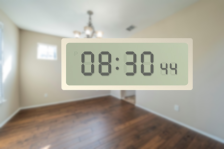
8:30:44
